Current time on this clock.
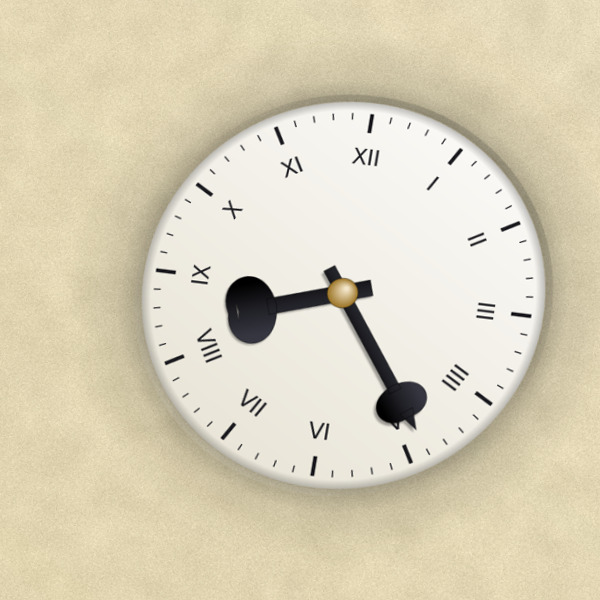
8:24
